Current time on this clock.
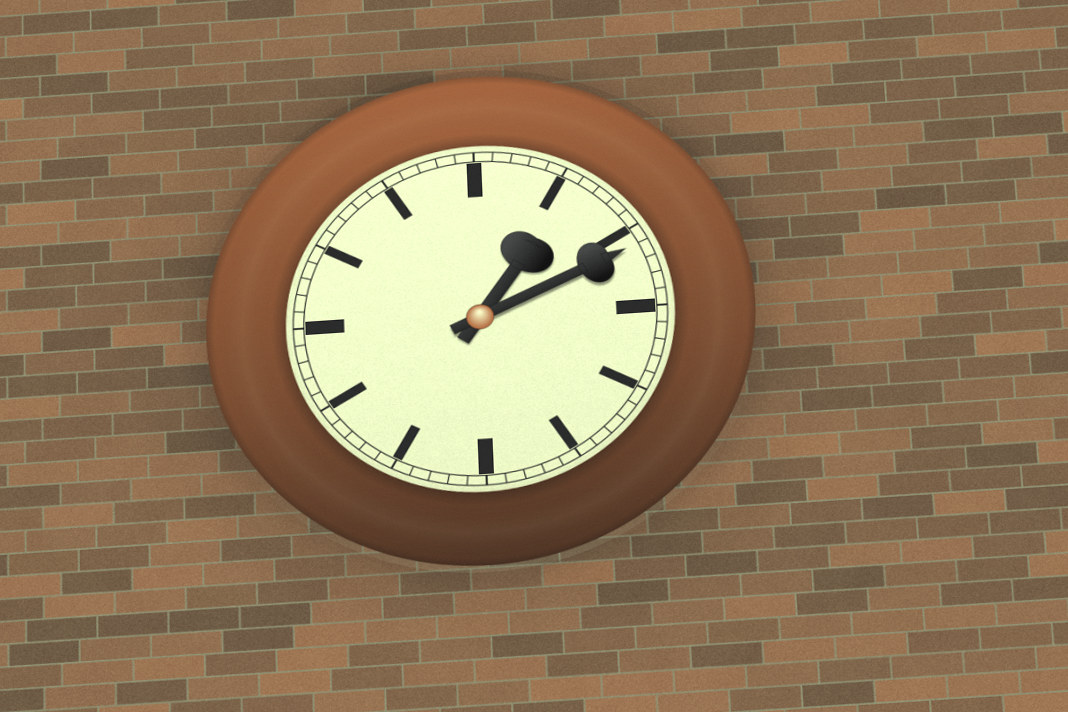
1:11
